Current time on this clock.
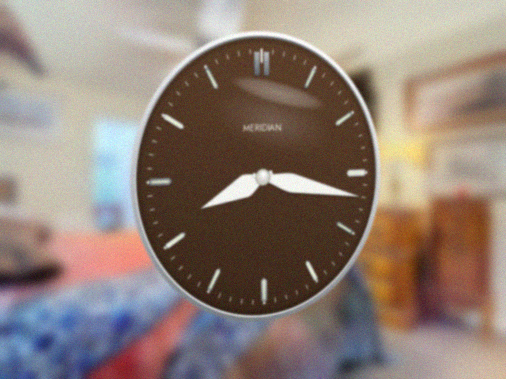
8:17
